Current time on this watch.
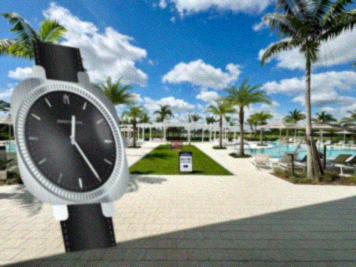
12:25
